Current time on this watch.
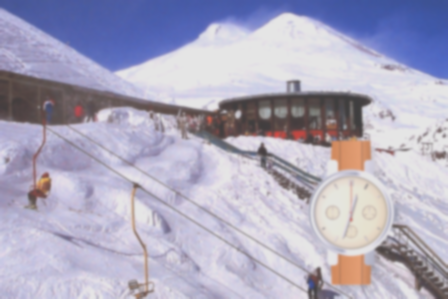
12:33
